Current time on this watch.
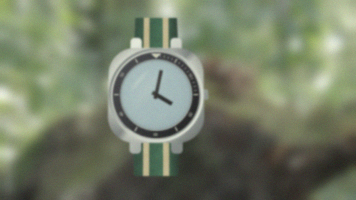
4:02
